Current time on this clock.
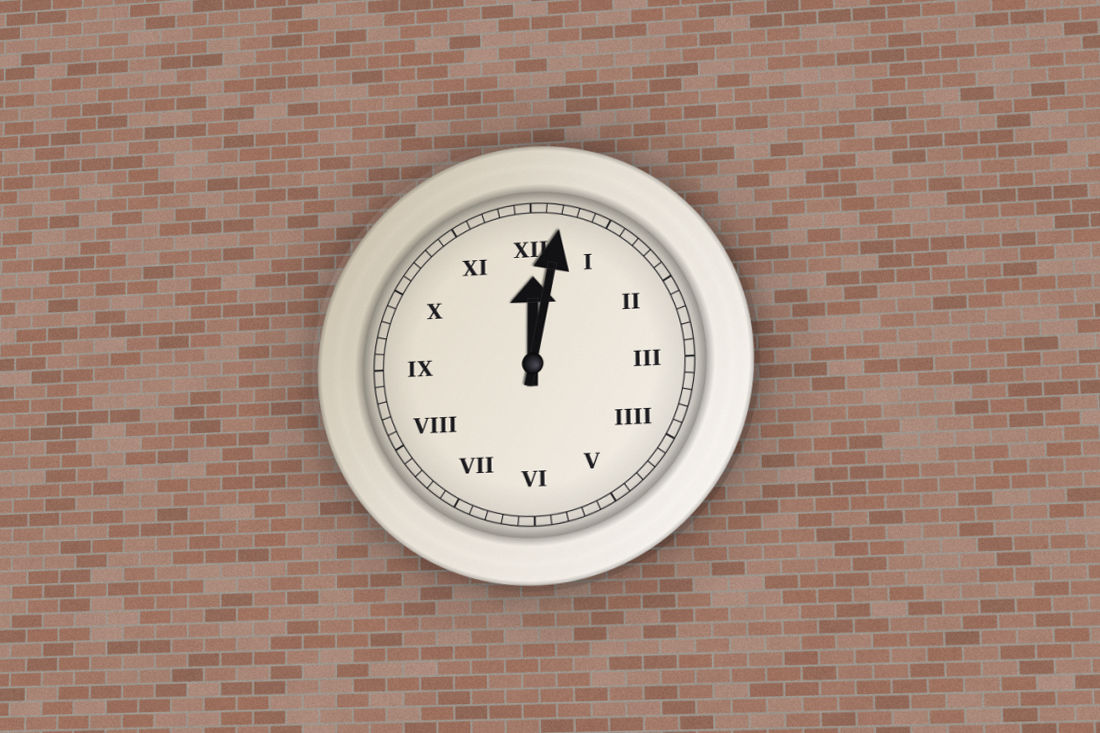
12:02
